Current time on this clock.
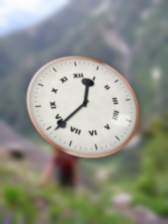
12:39
